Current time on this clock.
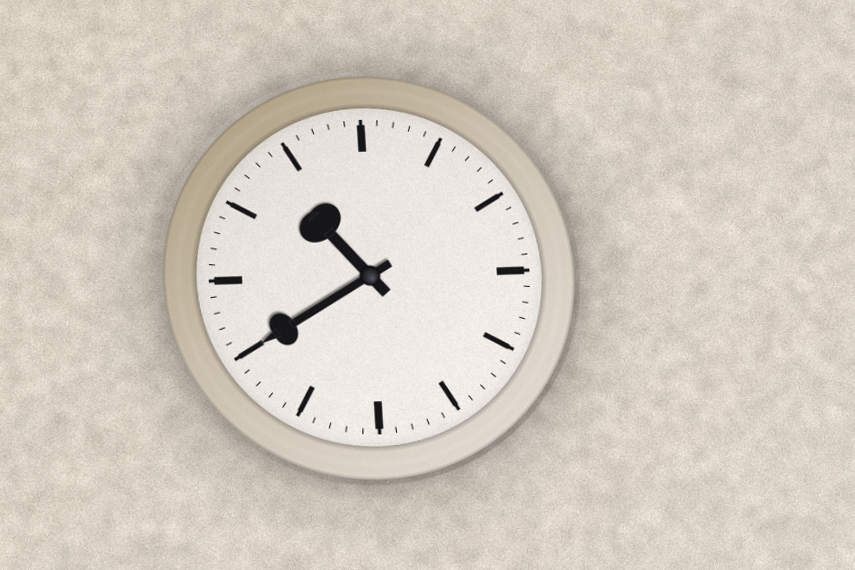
10:40
